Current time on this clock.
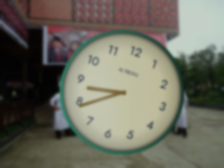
8:39
